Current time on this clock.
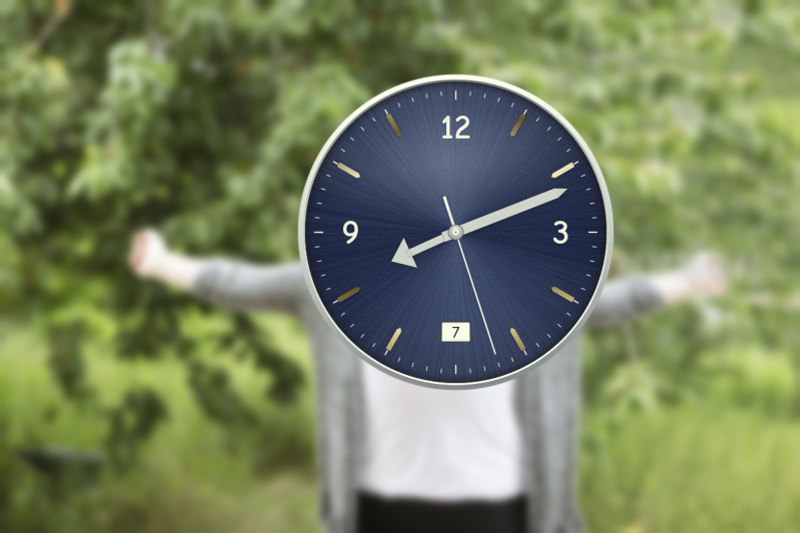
8:11:27
